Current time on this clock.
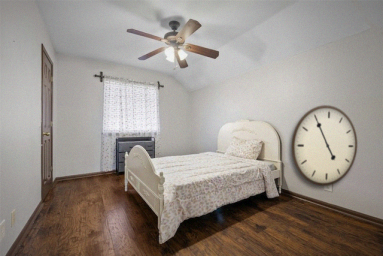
4:55
